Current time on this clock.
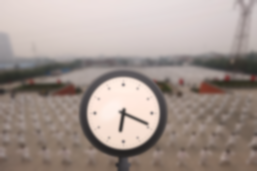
6:19
